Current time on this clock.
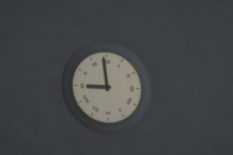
8:59
